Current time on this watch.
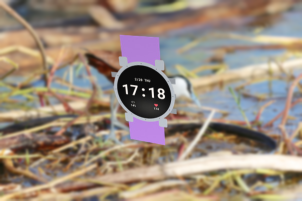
17:18
